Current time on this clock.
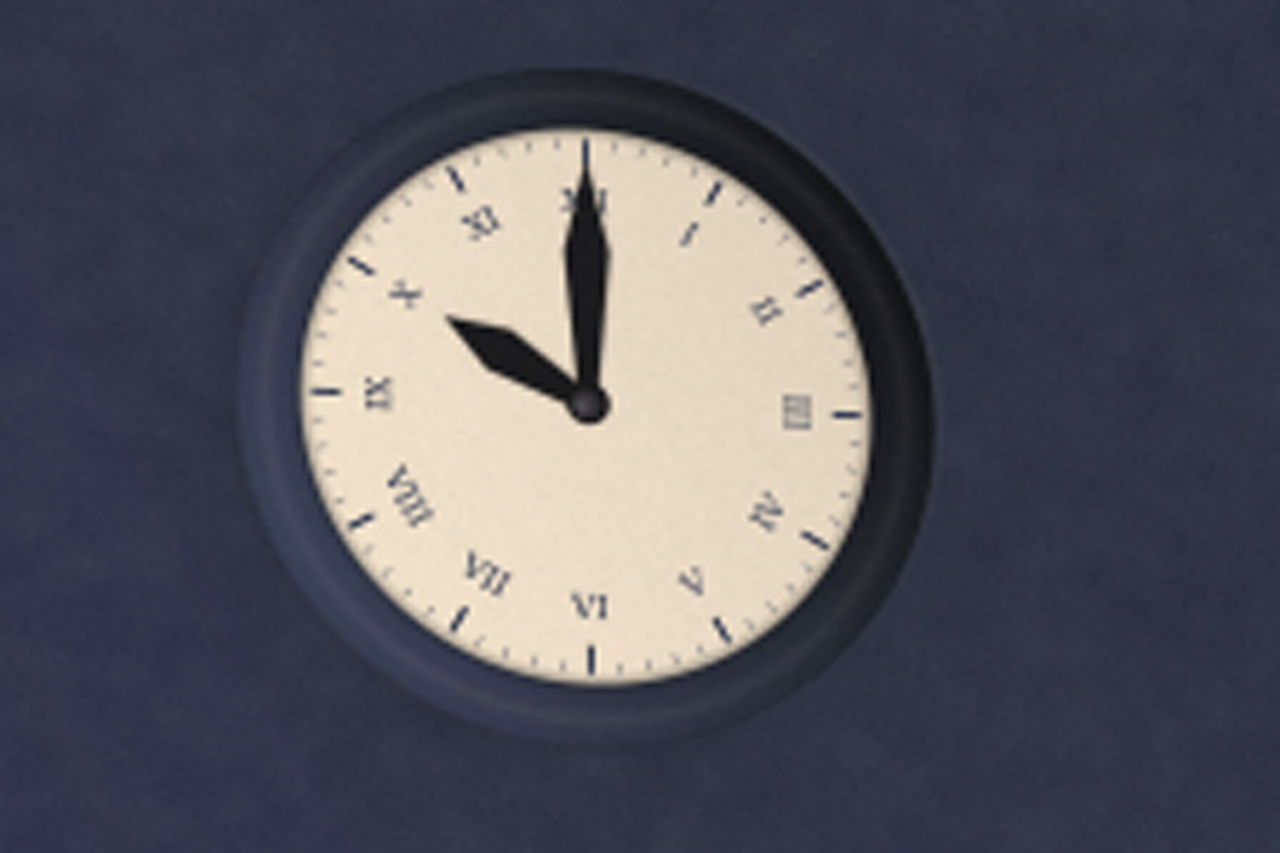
10:00
